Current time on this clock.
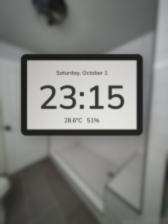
23:15
